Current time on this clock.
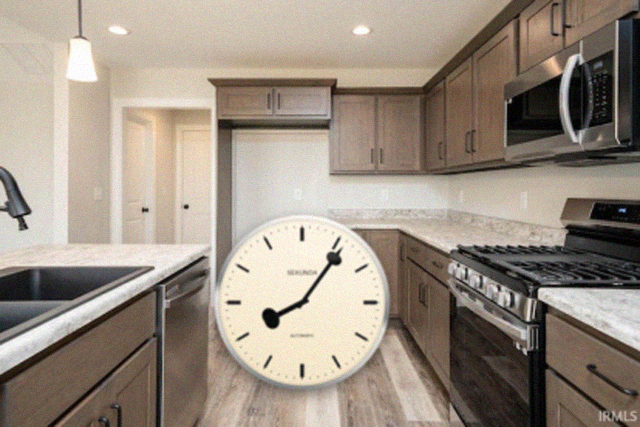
8:06
